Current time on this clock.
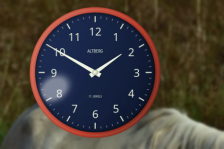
1:50
